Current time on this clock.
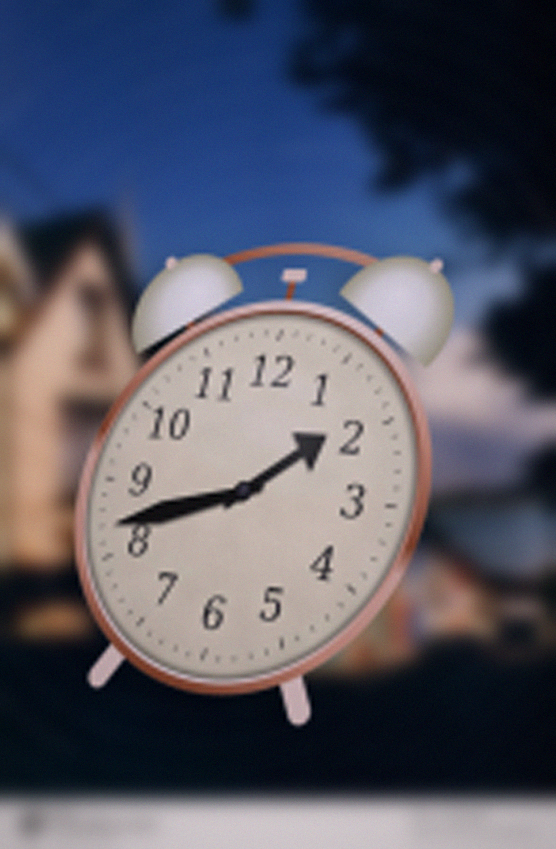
1:42
